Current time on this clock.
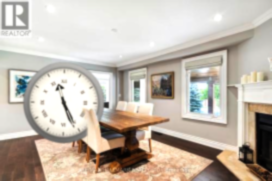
11:26
